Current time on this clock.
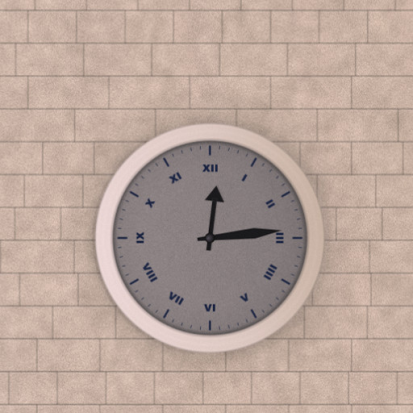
12:14
